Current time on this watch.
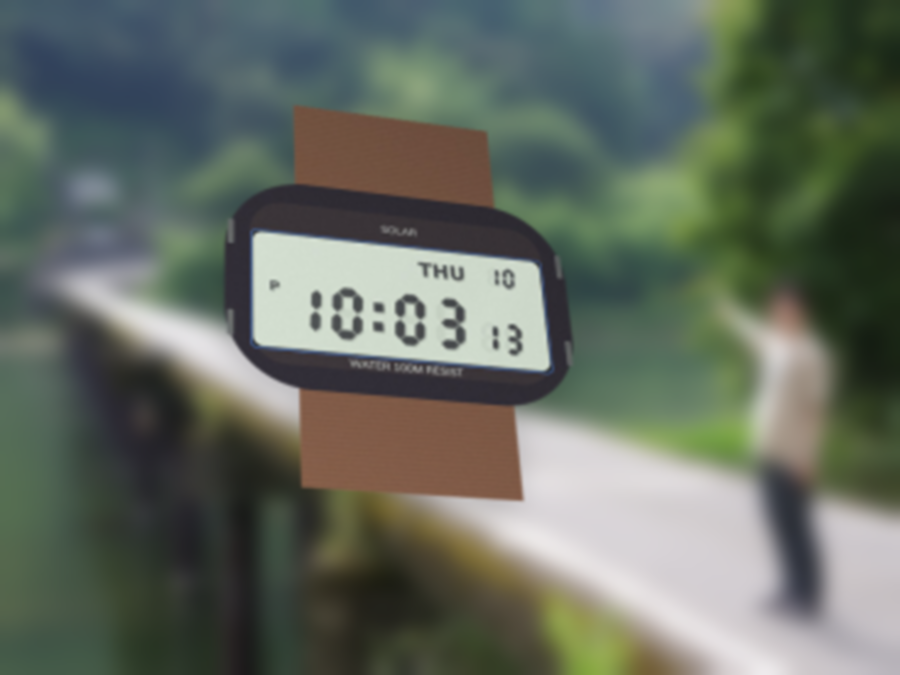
10:03:13
